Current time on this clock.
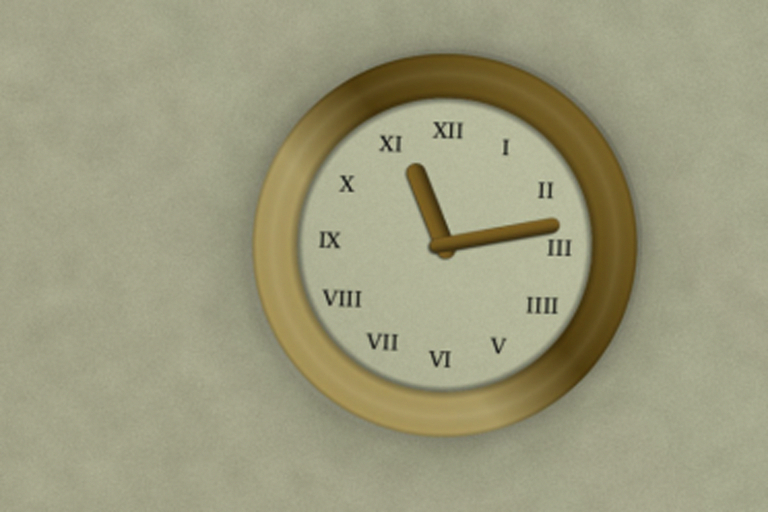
11:13
